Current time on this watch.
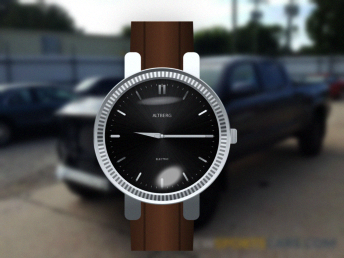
9:15
